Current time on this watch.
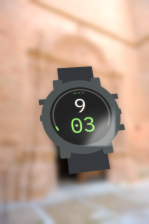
9:03
